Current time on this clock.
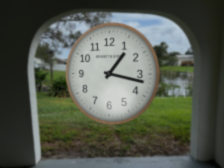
1:17
